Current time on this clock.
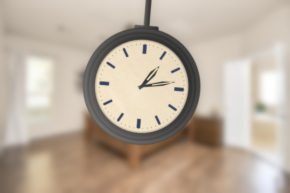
1:13
